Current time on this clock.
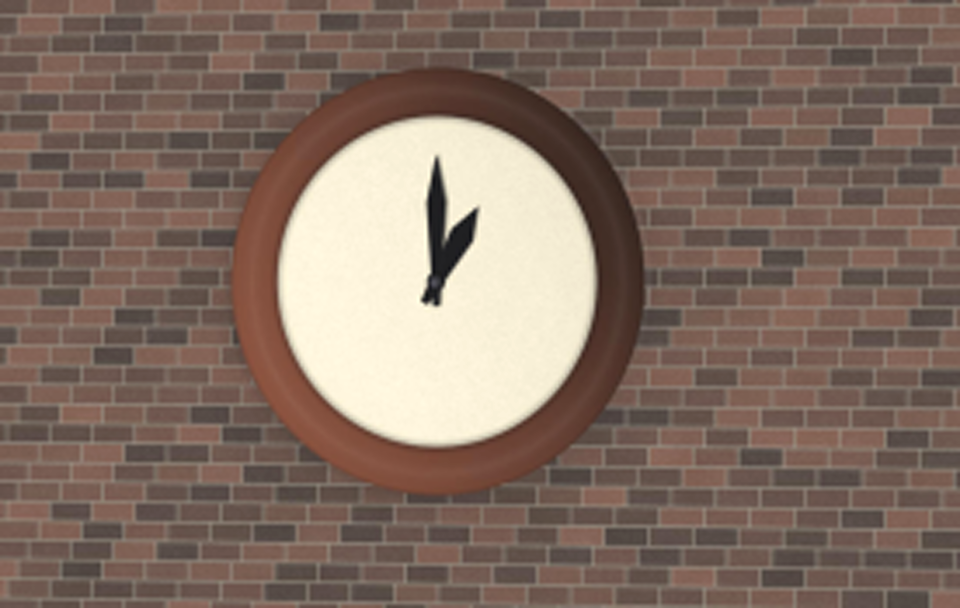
1:00
